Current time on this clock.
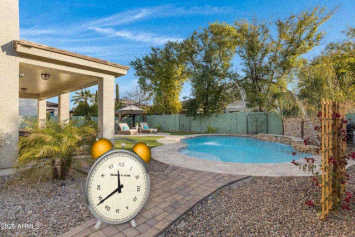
11:39
